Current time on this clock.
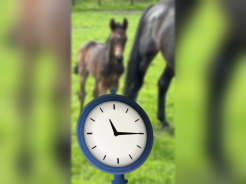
11:15
